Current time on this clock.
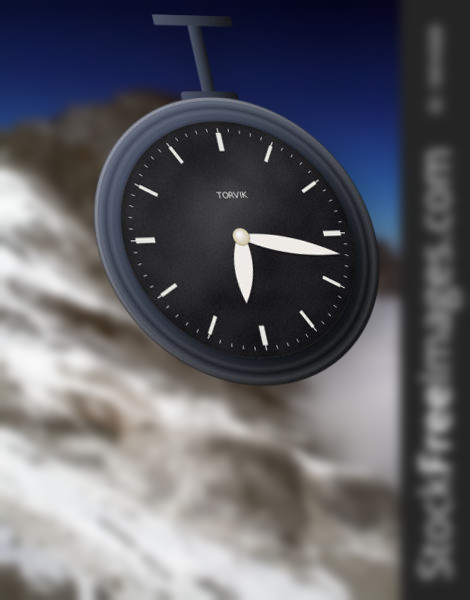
6:17
